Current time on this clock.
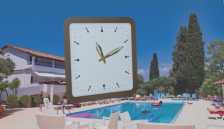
11:11
